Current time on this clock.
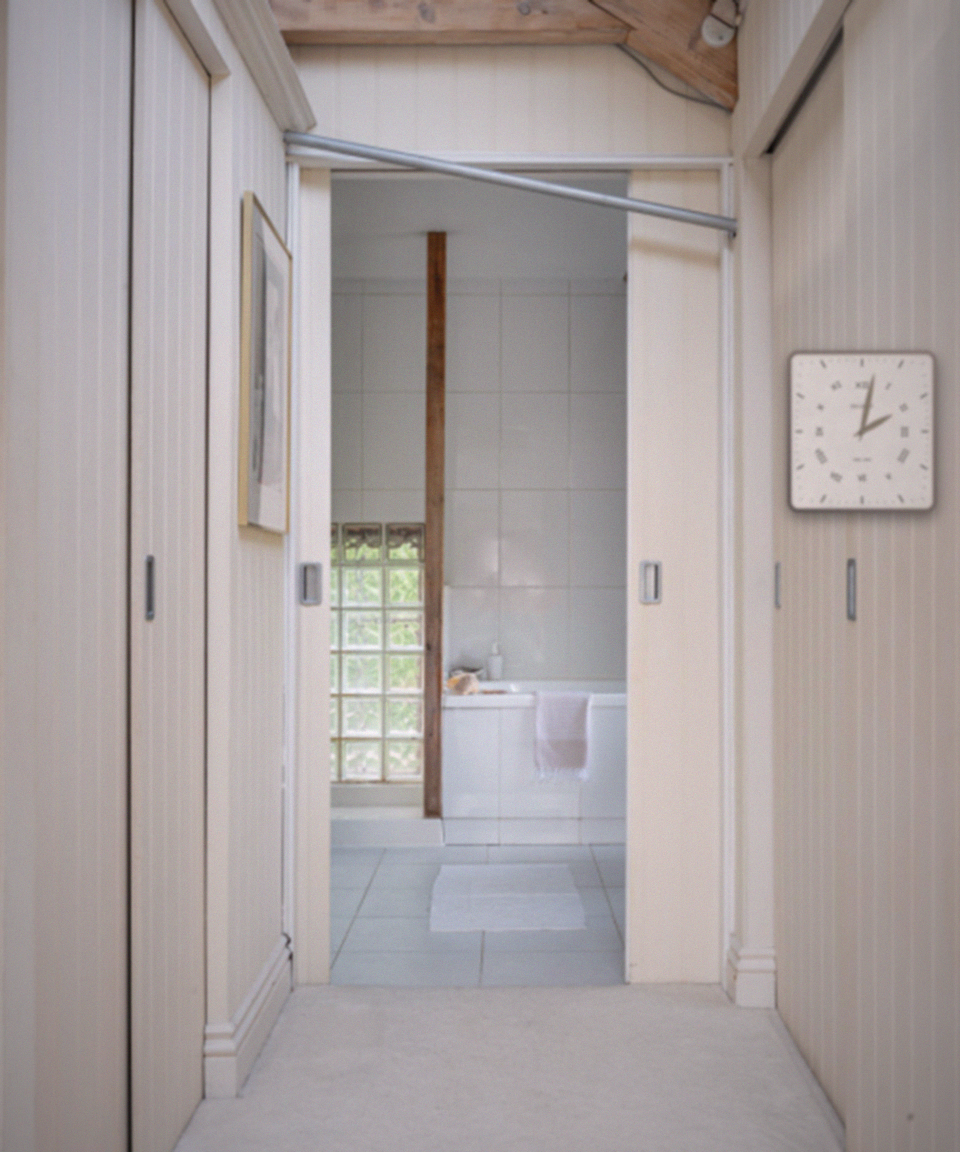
2:02
